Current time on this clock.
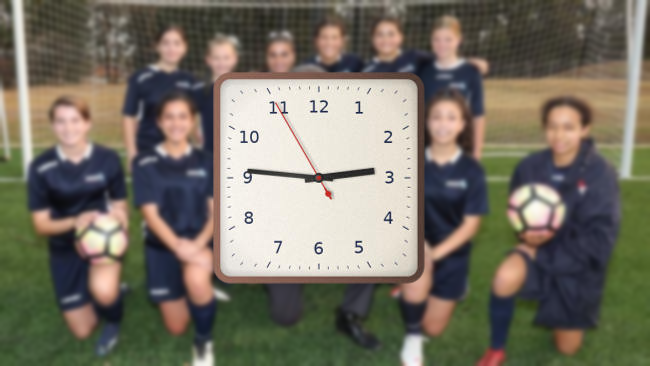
2:45:55
